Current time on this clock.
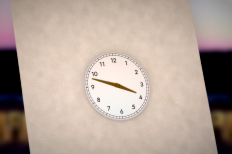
3:48
